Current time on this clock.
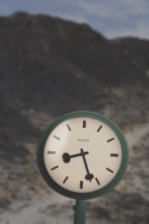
8:27
